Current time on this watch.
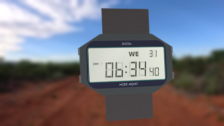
6:34:40
